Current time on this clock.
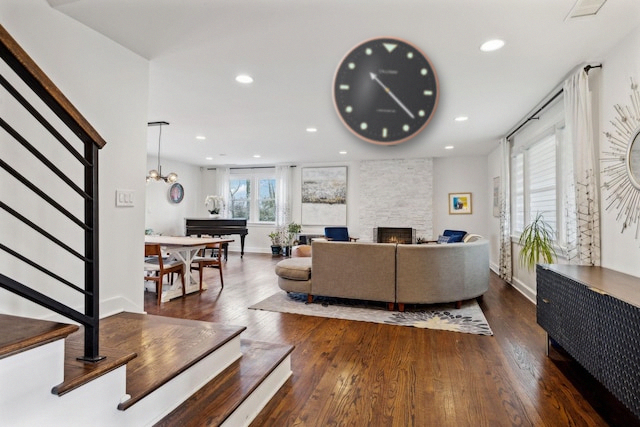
10:22
